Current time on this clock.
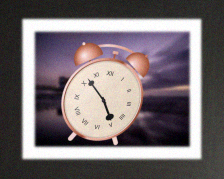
4:52
